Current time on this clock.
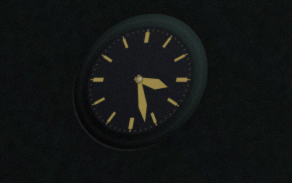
3:27
